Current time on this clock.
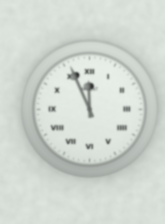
11:56
